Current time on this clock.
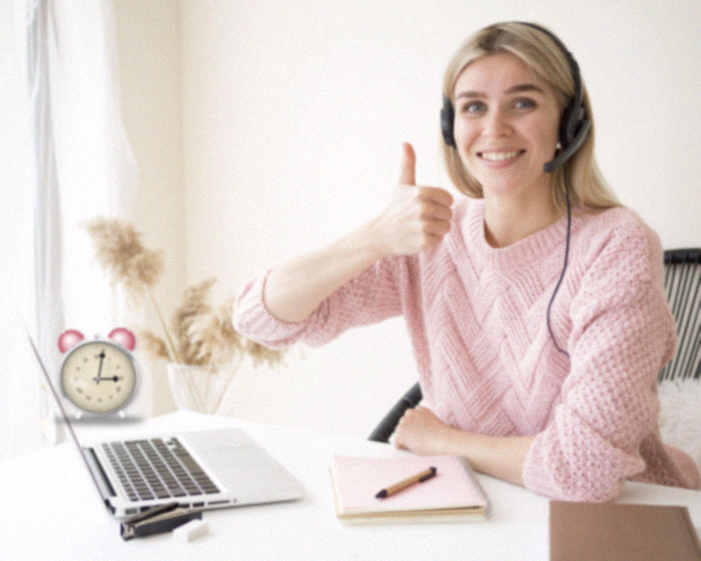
3:02
